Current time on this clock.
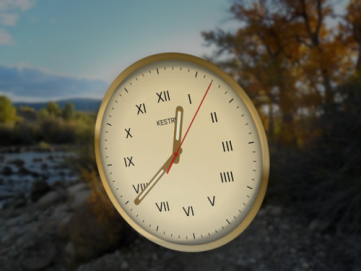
12:39:07
